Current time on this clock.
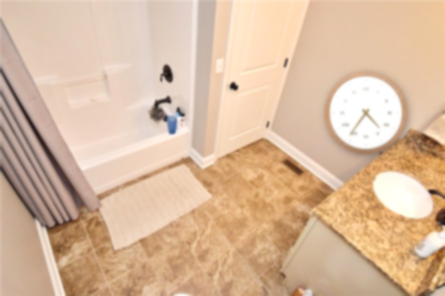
4:36
